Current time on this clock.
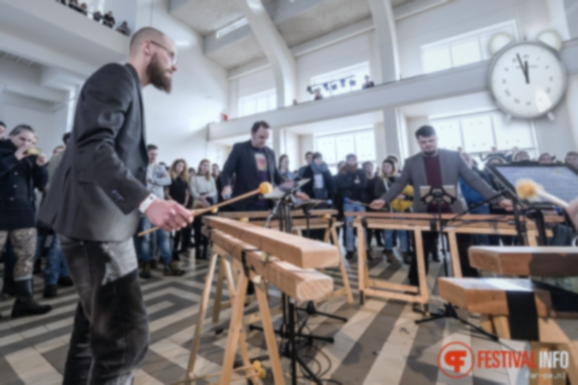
11:57
